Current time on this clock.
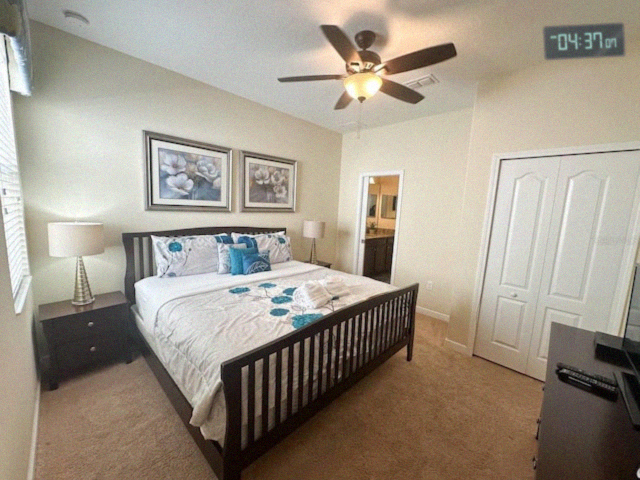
4:37
